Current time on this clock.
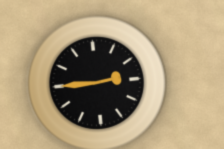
2:45
